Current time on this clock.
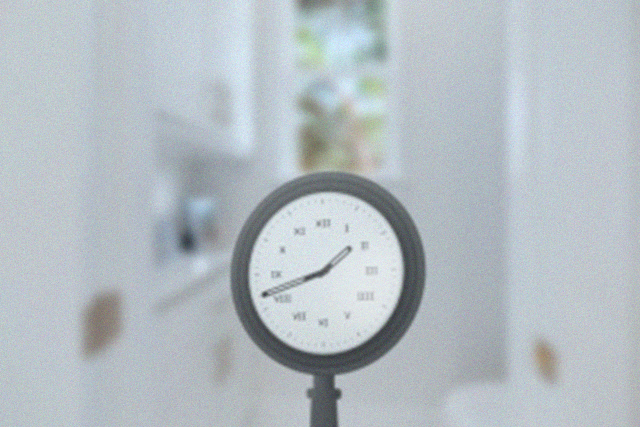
1:42
